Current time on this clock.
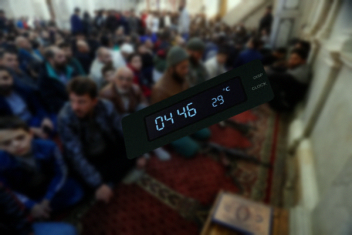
4:46
